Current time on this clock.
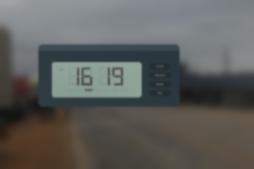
16:19
